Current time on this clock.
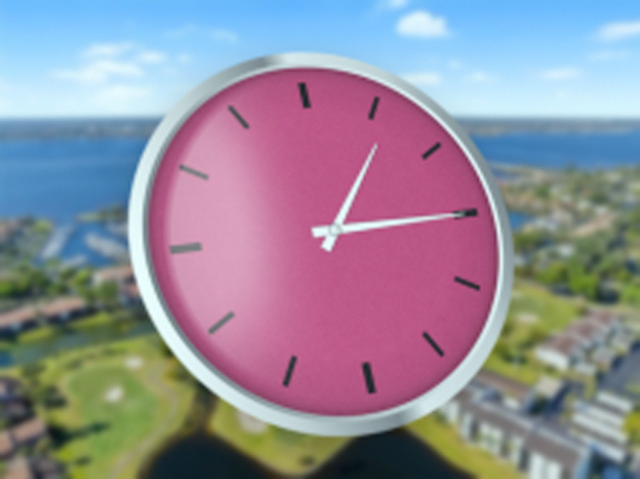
1:15
